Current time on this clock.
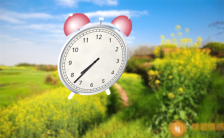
7:37
